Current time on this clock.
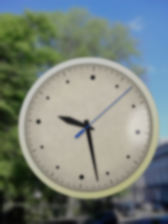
9:27:07
